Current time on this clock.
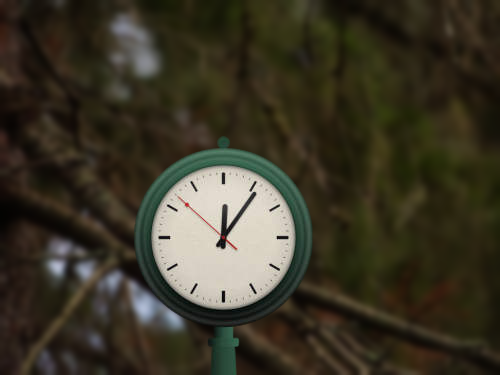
12:05:52
